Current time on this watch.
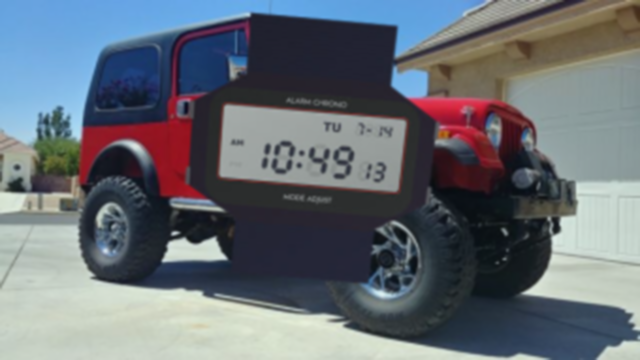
10:49:13
